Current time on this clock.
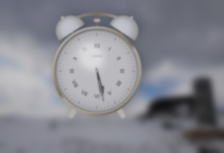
5:28
